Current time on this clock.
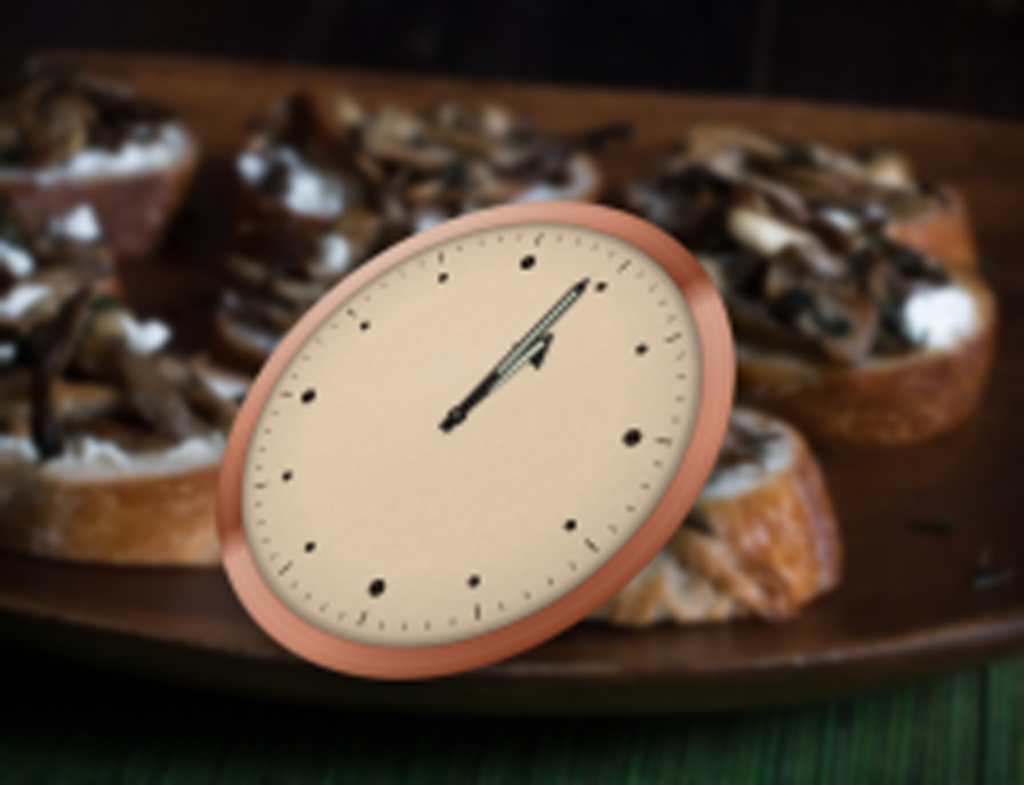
1:04
